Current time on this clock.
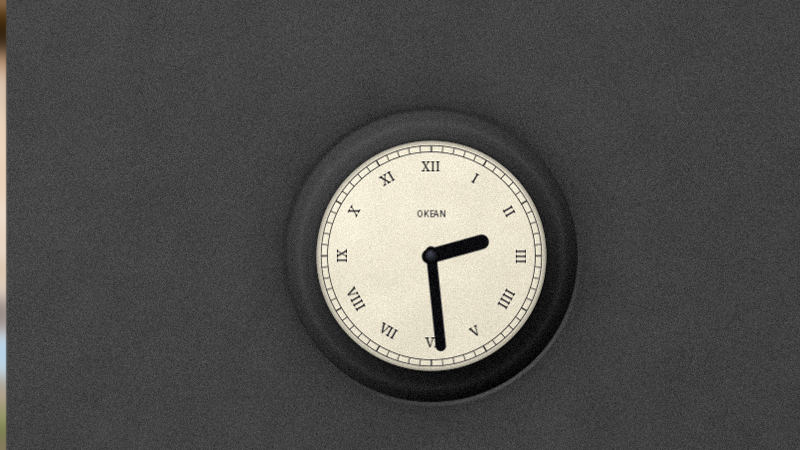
2:29
